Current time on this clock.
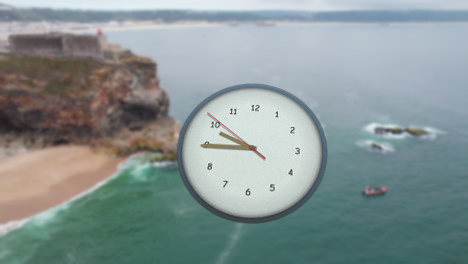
9:44:51
